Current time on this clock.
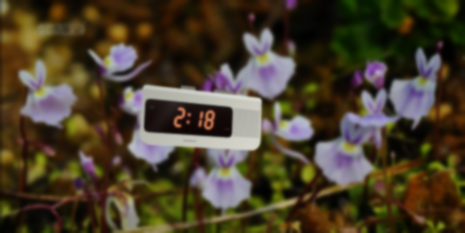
2:18
